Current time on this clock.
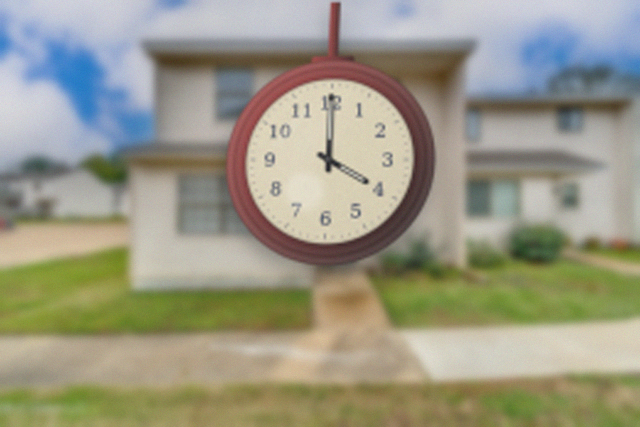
4:00
